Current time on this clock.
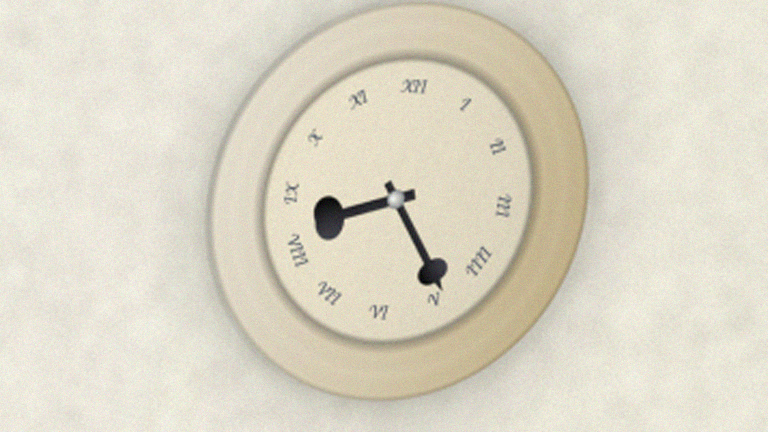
8:24
